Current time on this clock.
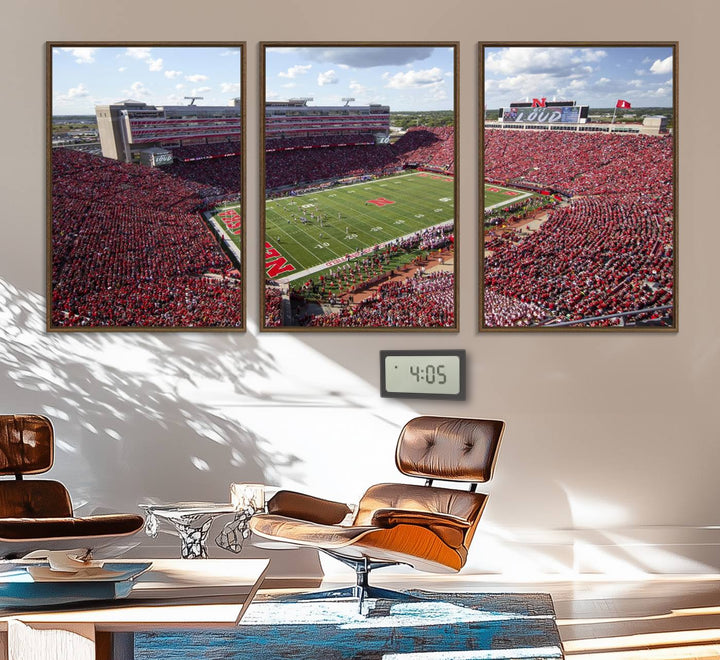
4:05
